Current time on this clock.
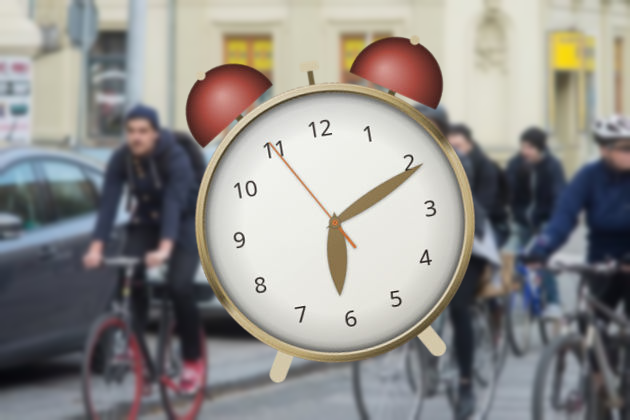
6:10:55
